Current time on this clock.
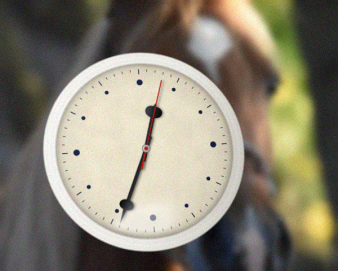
12:34:03
